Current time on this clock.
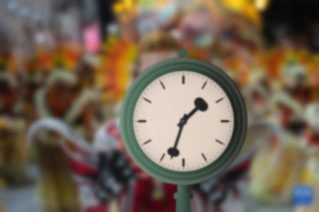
1:33
